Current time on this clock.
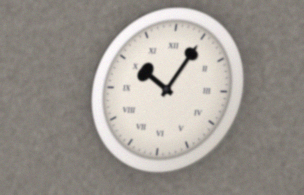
10:05
